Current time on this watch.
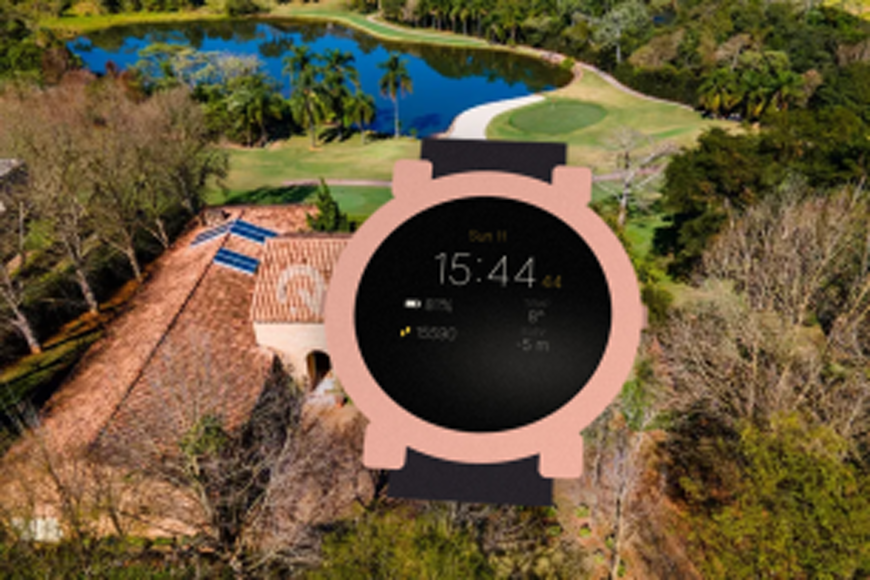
15:44
